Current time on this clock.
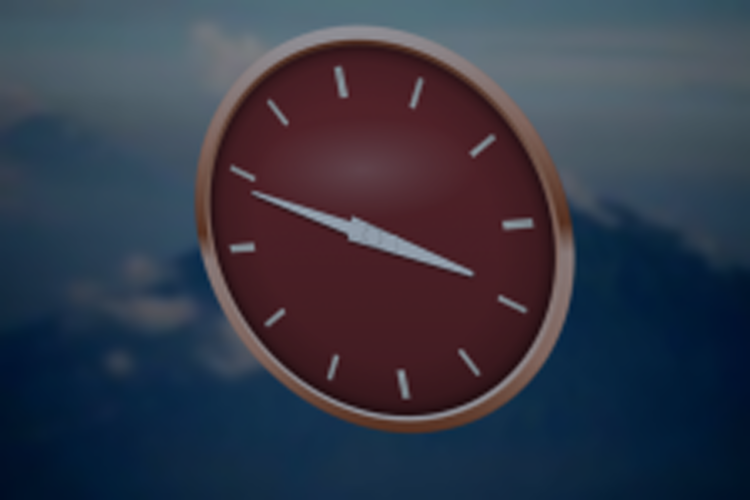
3:49
